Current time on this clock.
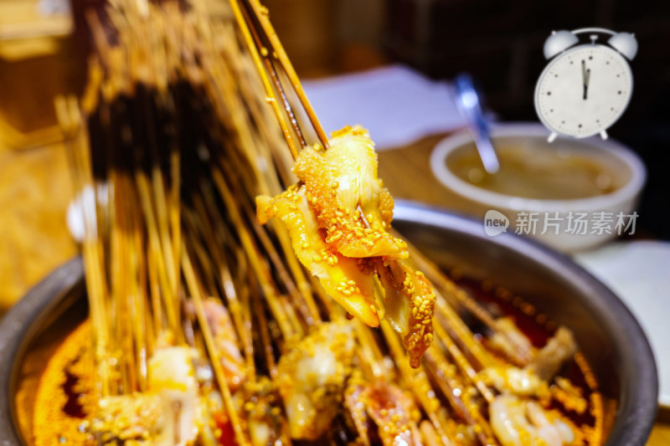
11:58
